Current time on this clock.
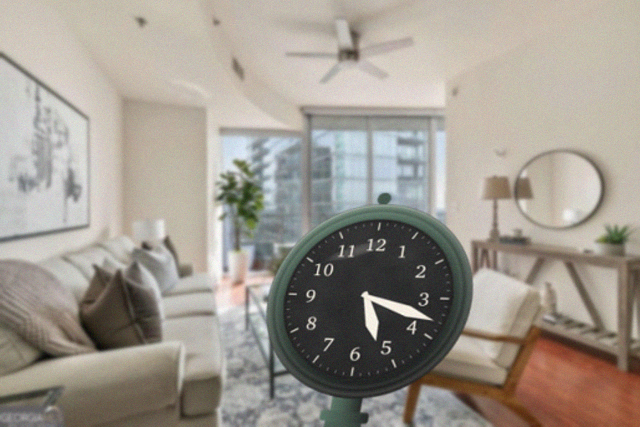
5:18
